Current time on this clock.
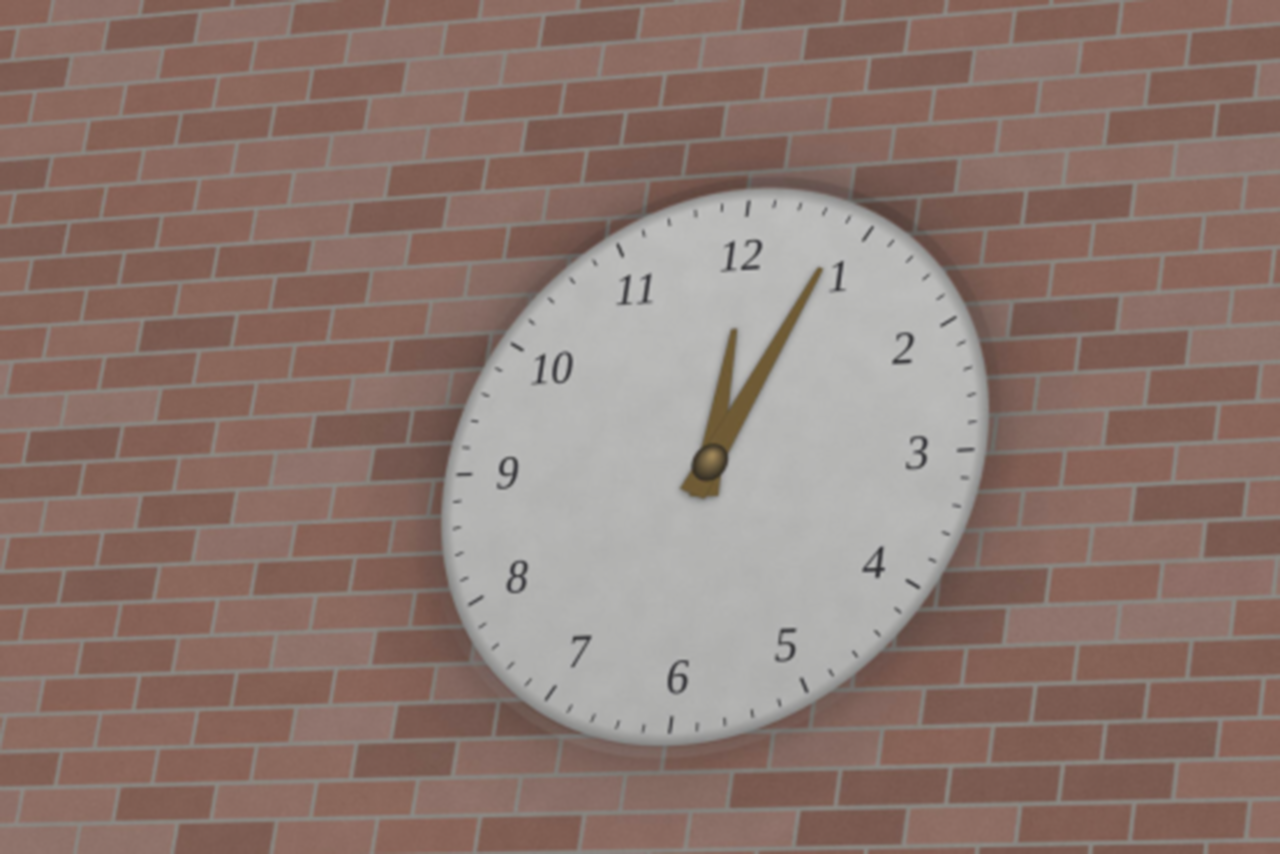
12:04
